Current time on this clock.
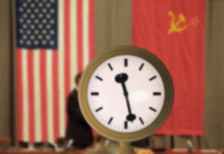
11:28
